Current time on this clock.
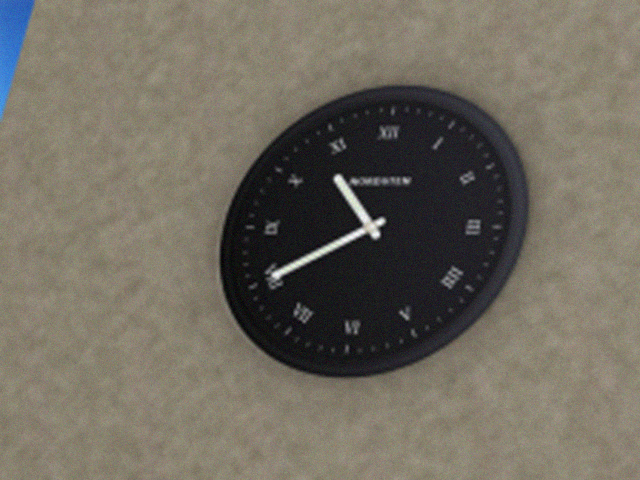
10:40
